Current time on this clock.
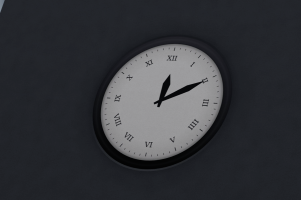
12:10
